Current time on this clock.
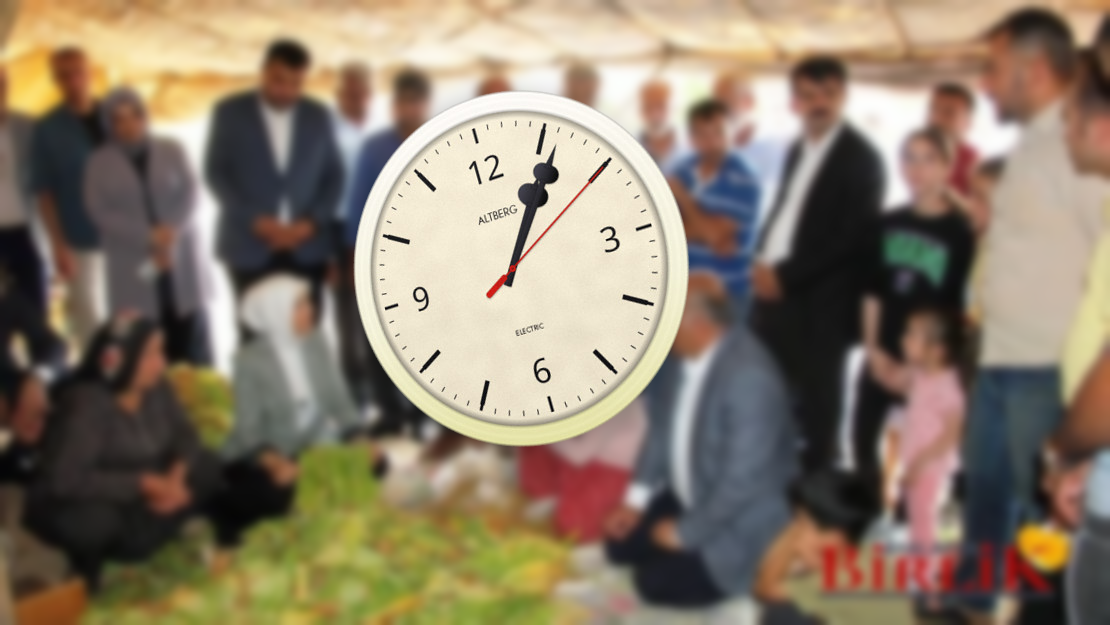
1:06:10
